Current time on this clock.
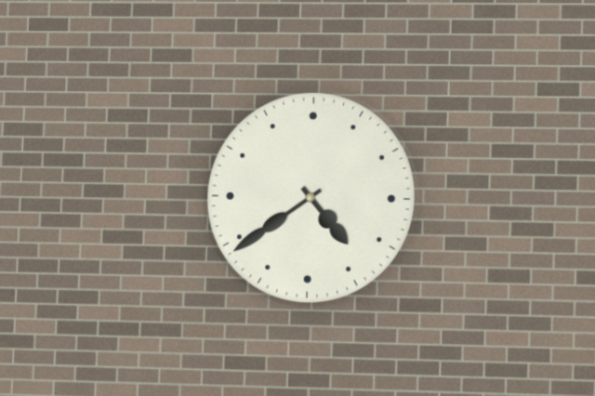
4:39
